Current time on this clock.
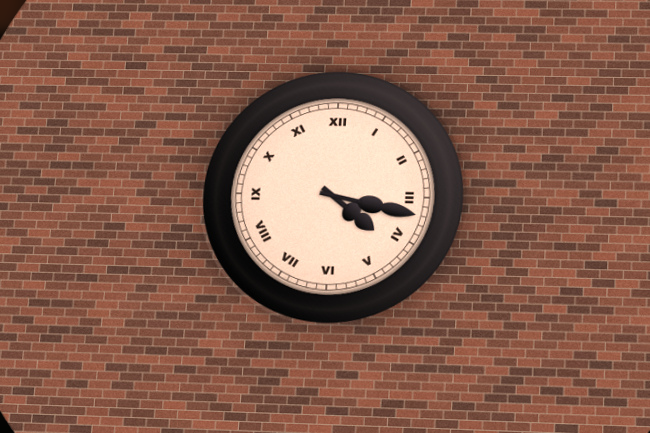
4:17
